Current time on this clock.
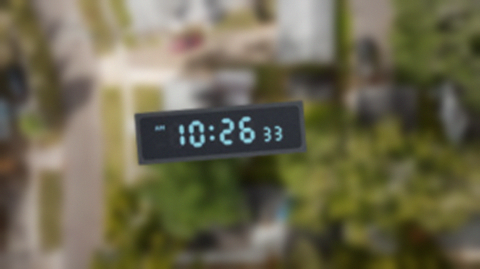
10:26:33
